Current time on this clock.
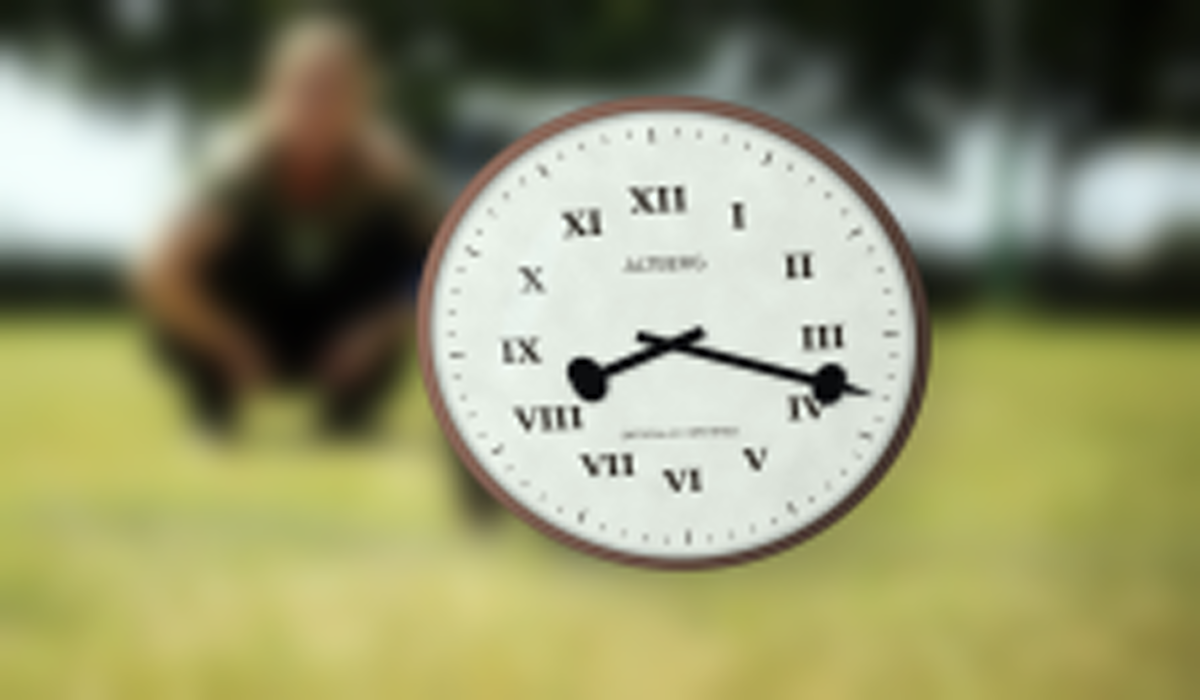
8:18
